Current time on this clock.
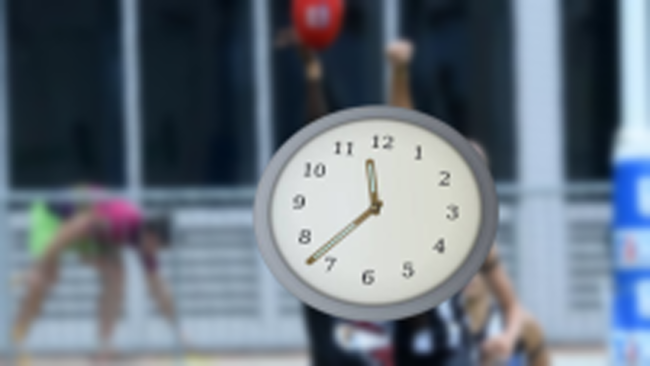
11:37
